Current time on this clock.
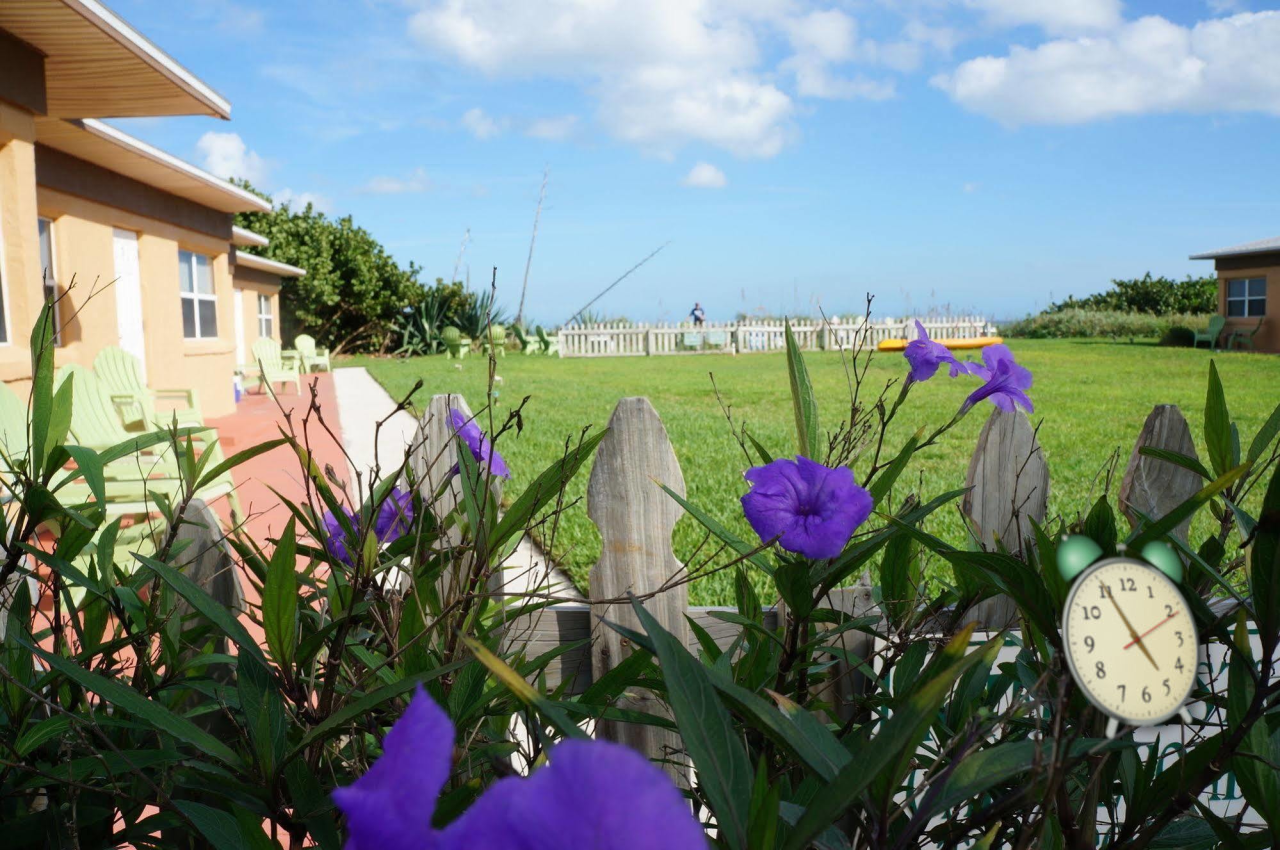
4:55:11
